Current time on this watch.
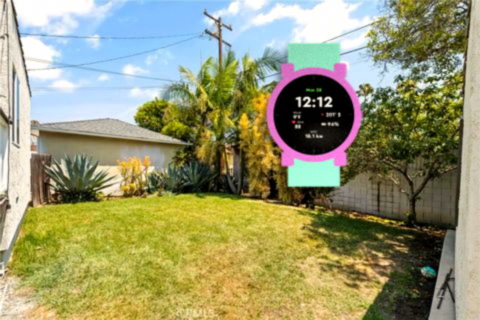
12:12
